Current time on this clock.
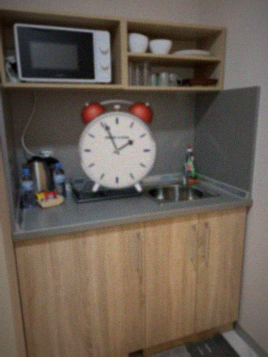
1:56
